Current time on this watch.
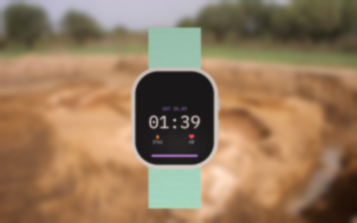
1:39
